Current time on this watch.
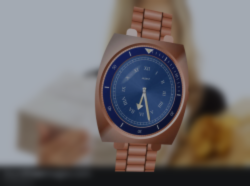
6:27
